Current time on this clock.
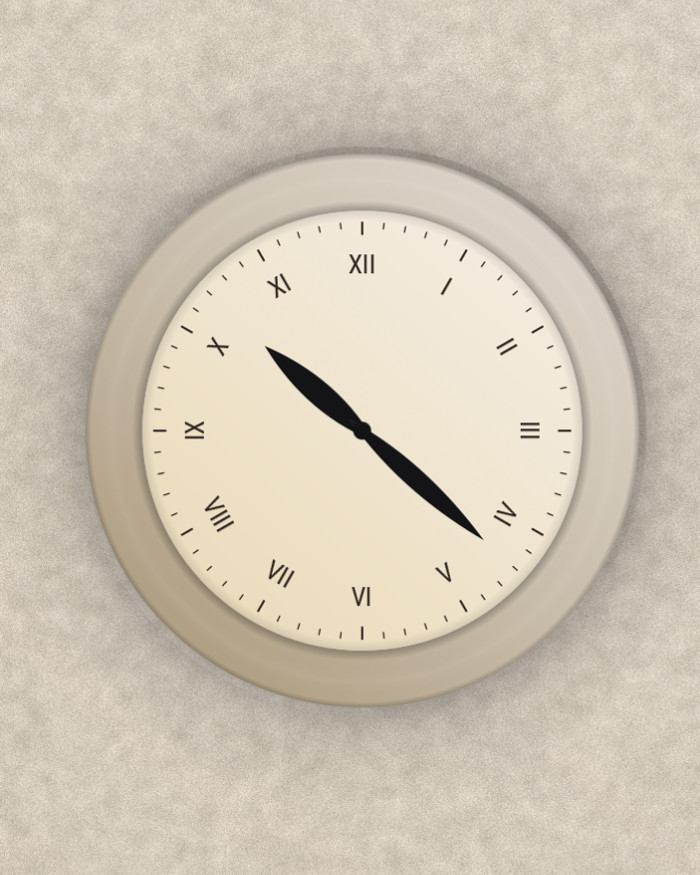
10:22
